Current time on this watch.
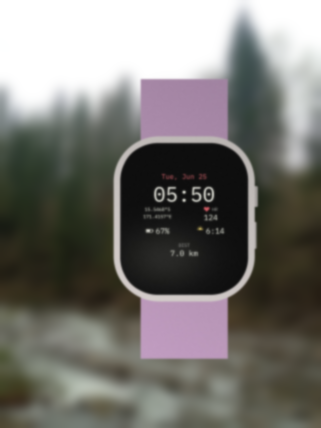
5:50
